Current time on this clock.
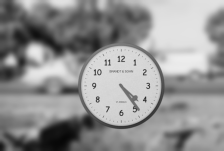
4:24
